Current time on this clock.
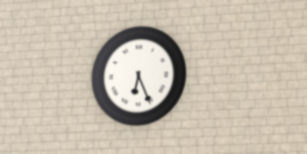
6:26
